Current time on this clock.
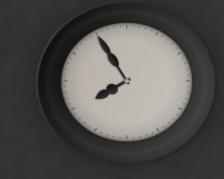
7:55
